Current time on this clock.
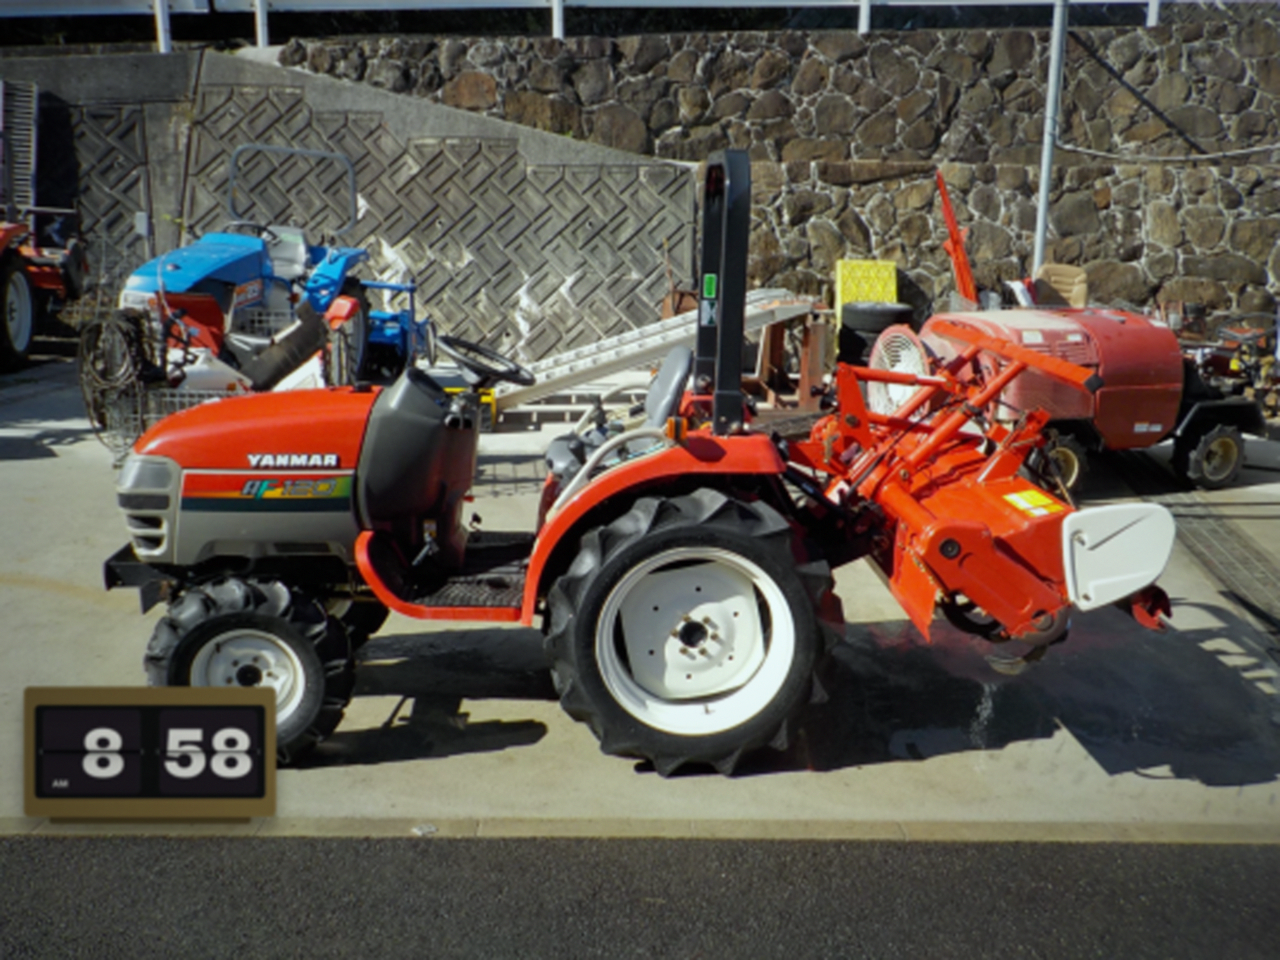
8:58
